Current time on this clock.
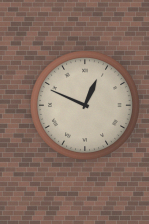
12:49
